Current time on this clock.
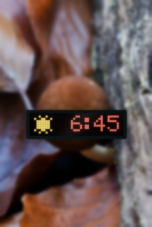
6:45
